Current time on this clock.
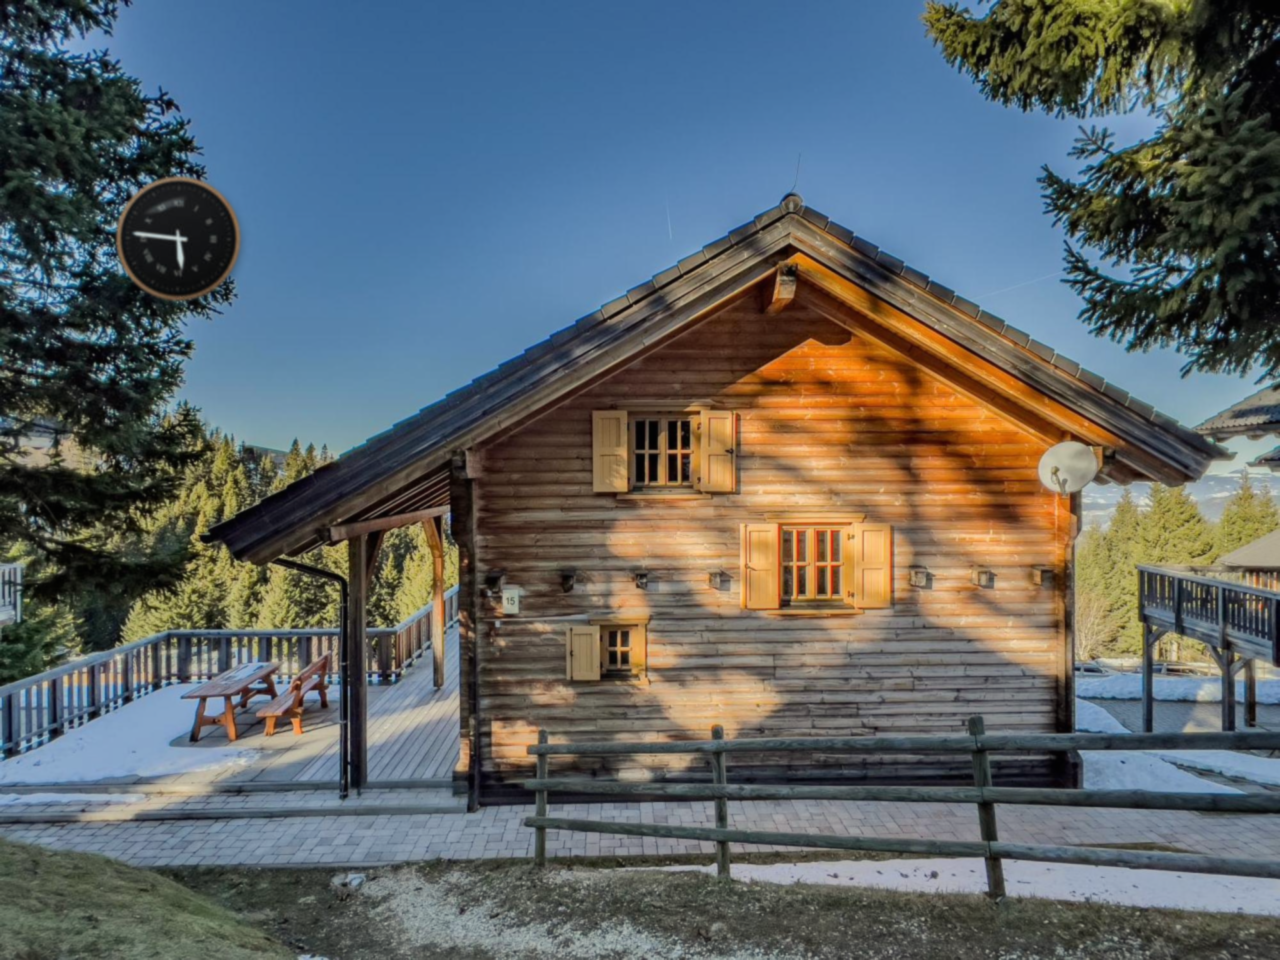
5:46
